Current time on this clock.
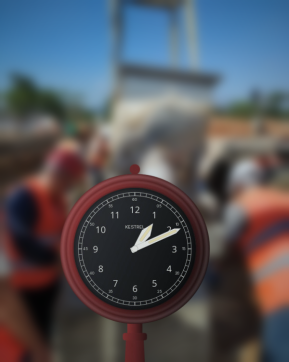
1:11
